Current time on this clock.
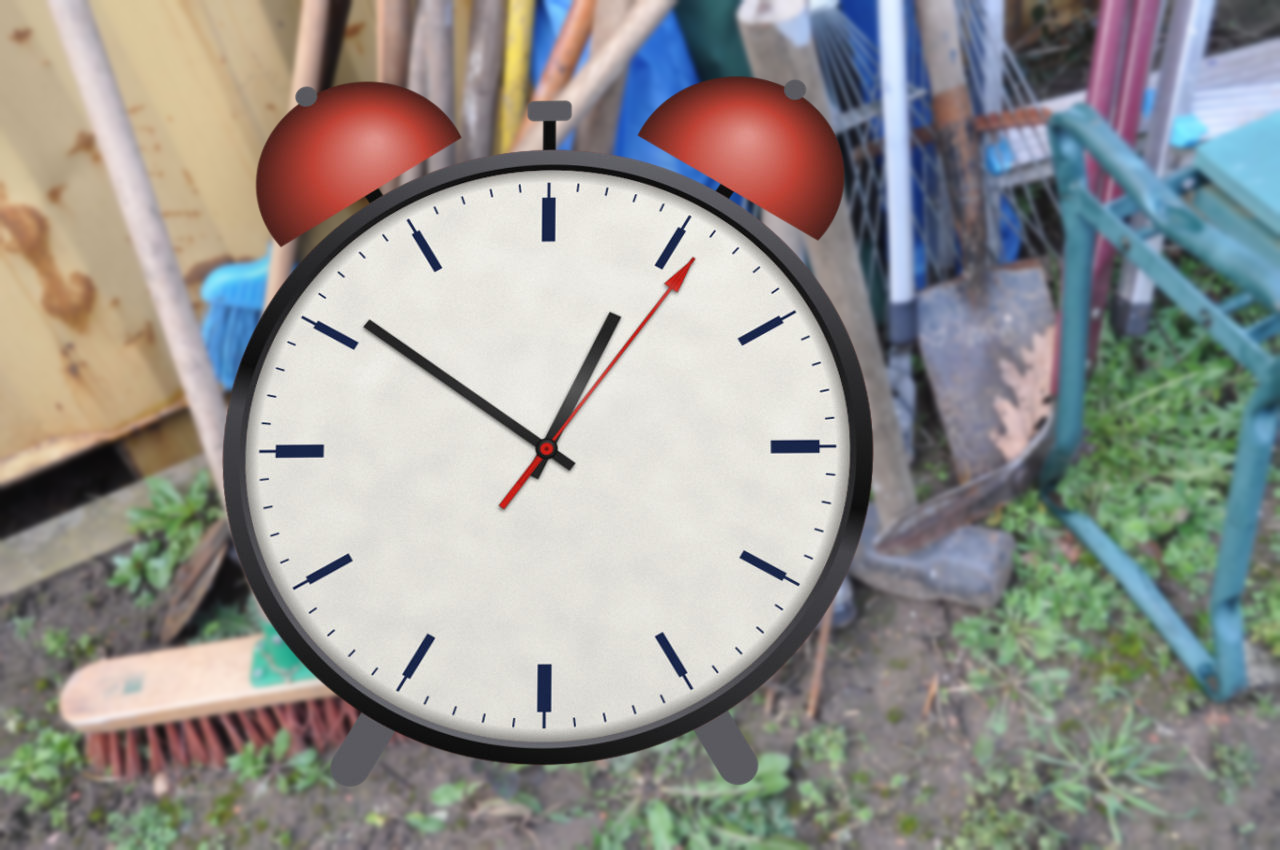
12:51:06
